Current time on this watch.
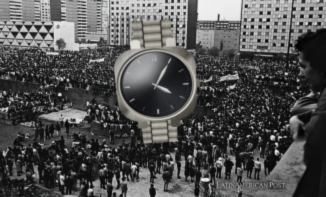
4:05
